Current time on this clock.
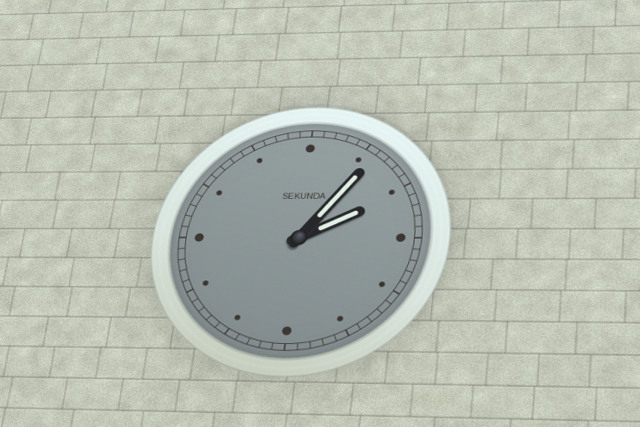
2:06
